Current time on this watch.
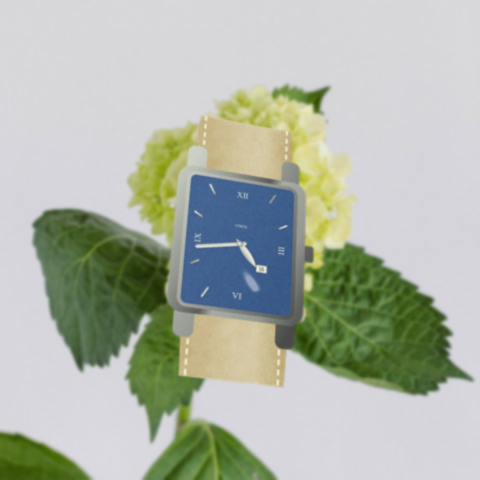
4:43
